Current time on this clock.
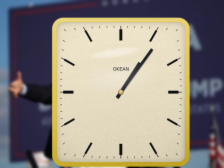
1:06
